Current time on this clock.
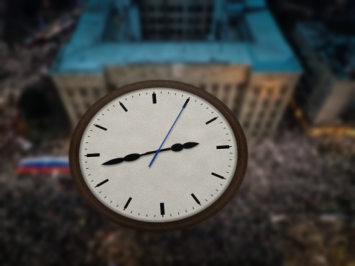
2:43:05
